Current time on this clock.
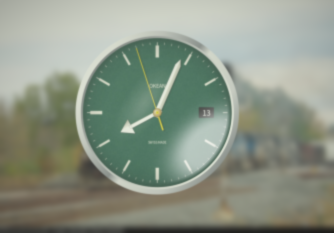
8:03:57
